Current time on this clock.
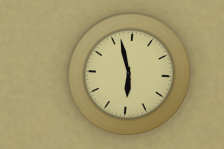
5:57
